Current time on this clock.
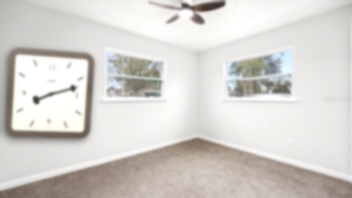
8:12
